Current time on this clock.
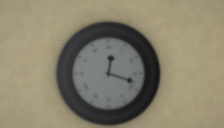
12:18
